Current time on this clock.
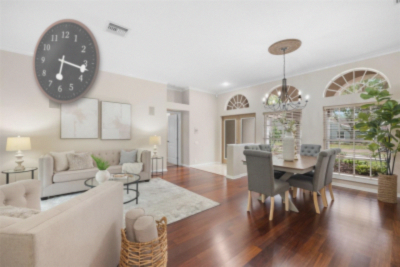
6:17
